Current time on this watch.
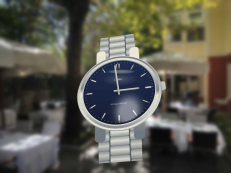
2:59
